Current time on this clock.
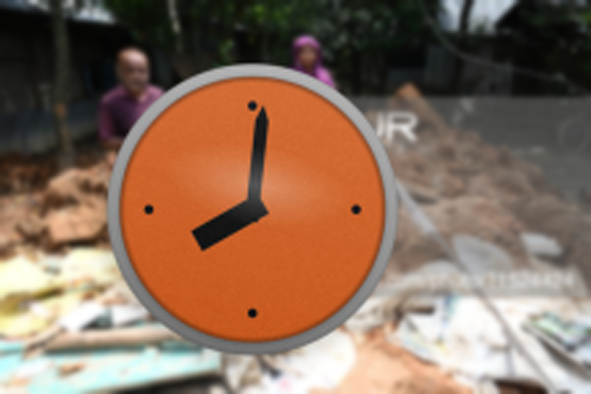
8:01
